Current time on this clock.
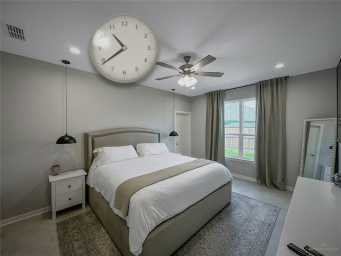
10:39
